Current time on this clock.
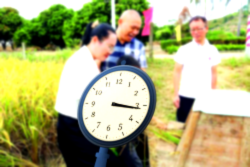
3:16
